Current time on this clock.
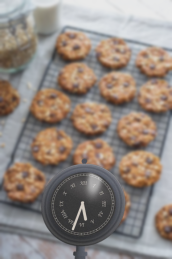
5:33
